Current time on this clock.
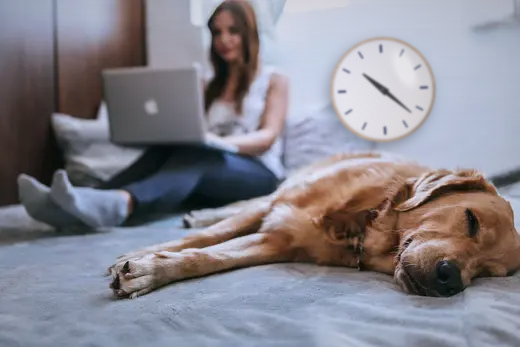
10:22
